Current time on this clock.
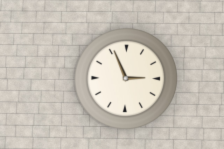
2:56
